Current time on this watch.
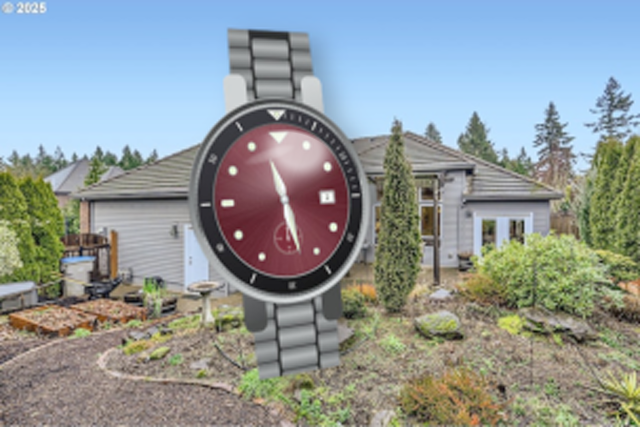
11:28
